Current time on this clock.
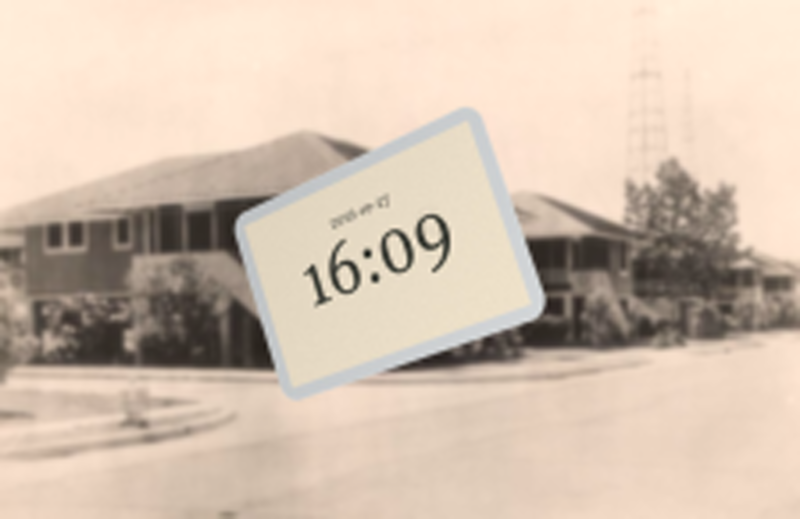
16:09
